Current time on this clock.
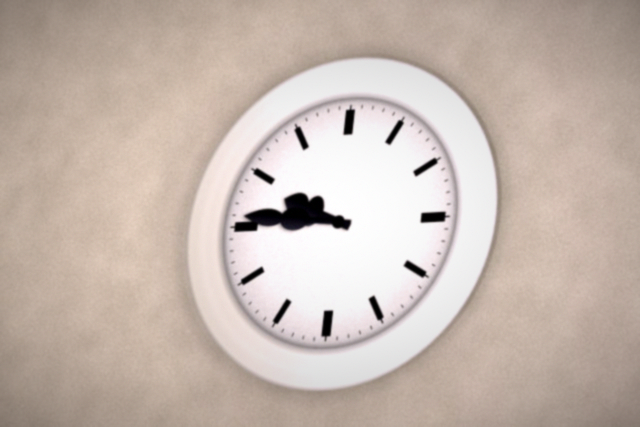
9:46
